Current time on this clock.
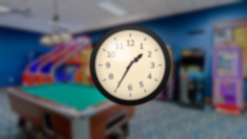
1:35
